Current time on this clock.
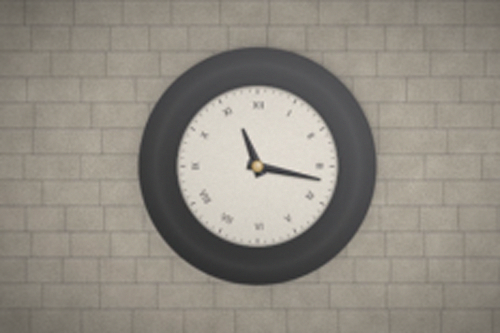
11:17
